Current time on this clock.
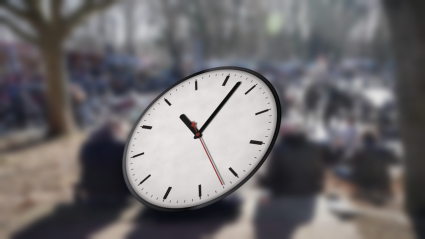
10:02:22
